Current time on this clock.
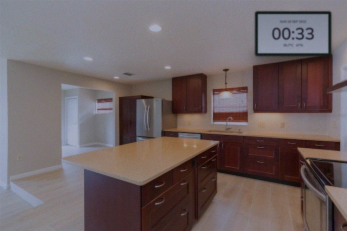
0:33
